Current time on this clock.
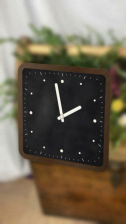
1:58
